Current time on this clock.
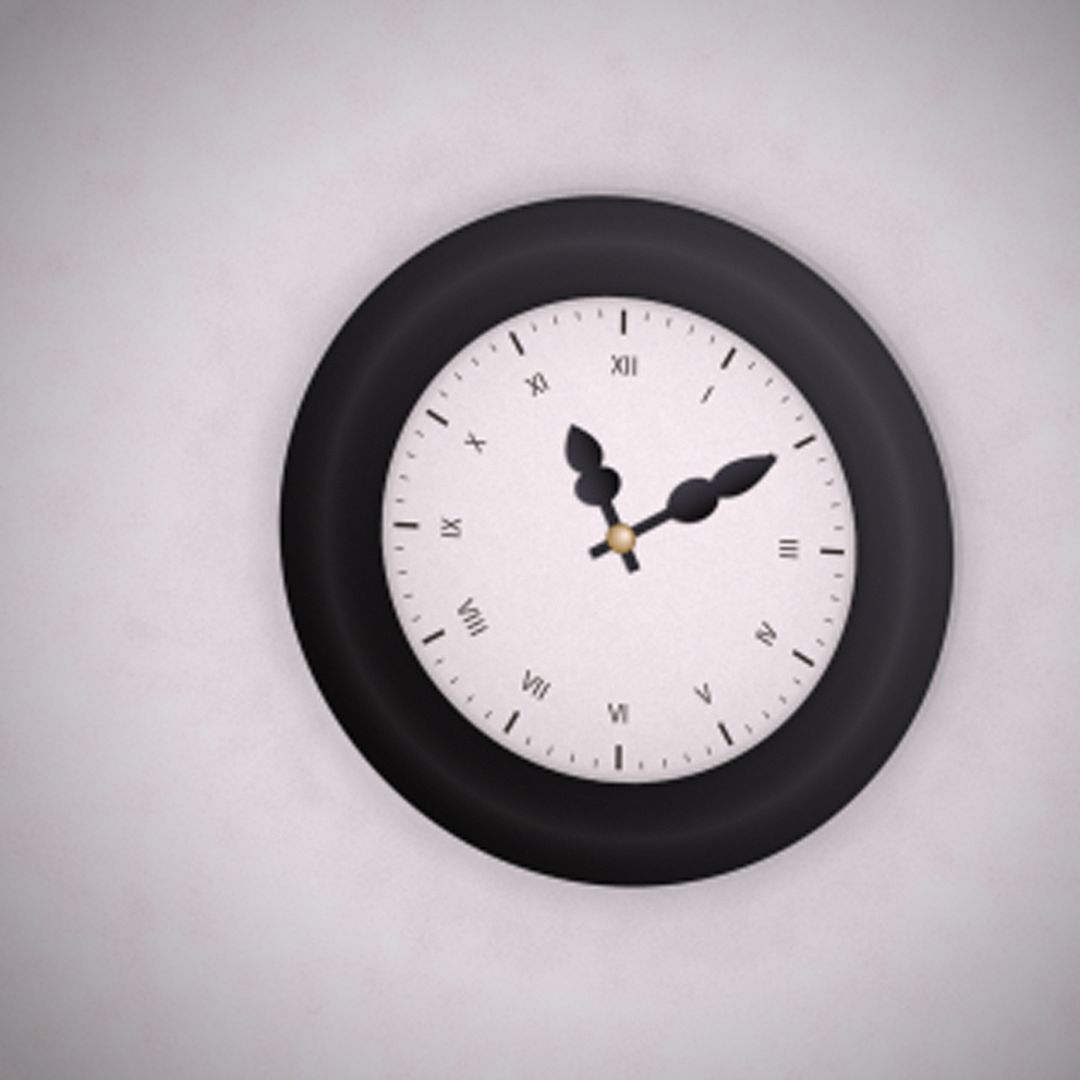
11:10
